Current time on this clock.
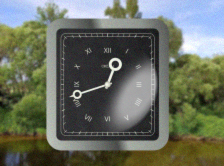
12:42
